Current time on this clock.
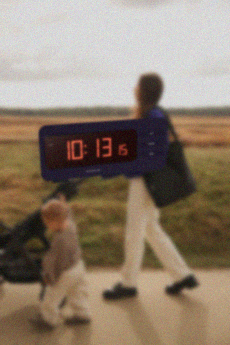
10:13
